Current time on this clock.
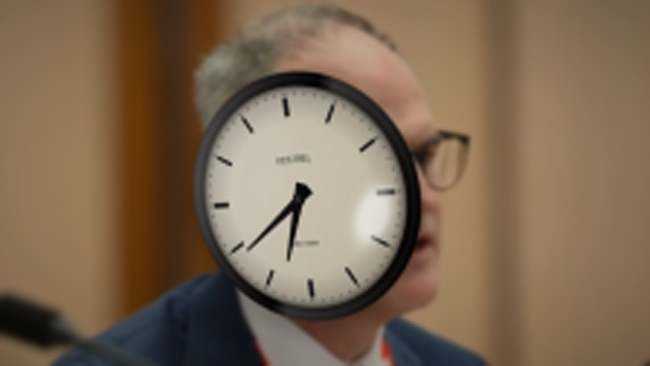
6:39
